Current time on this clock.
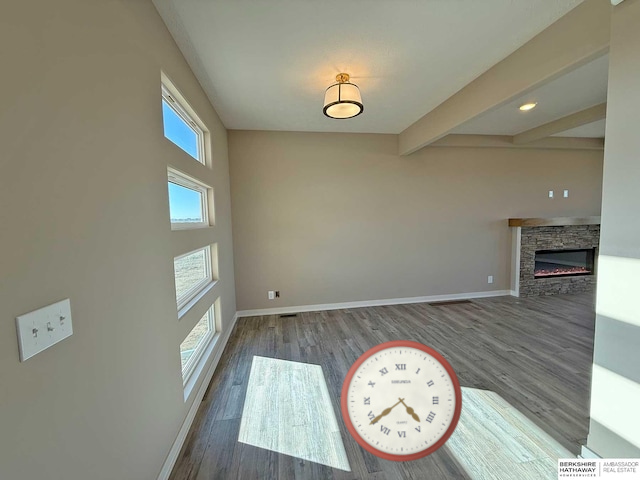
4:39
